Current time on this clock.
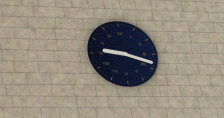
9:18
